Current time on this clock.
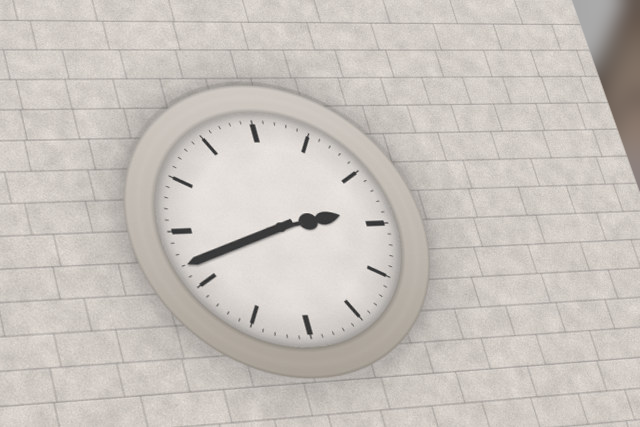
2:42
